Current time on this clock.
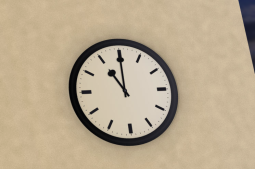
11:00
